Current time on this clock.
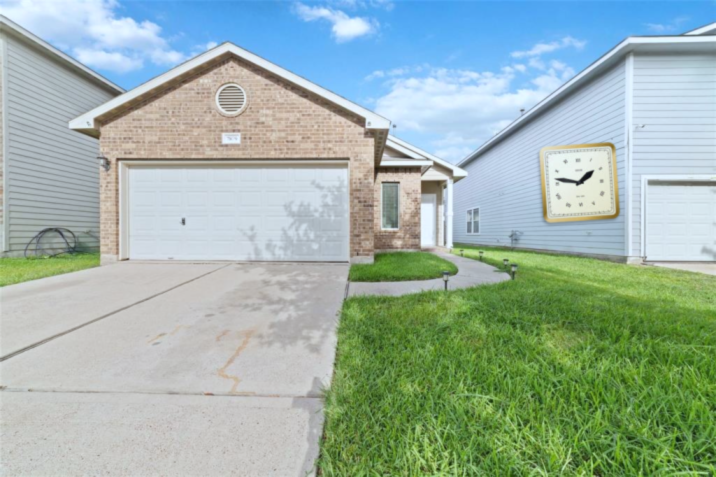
1:47
